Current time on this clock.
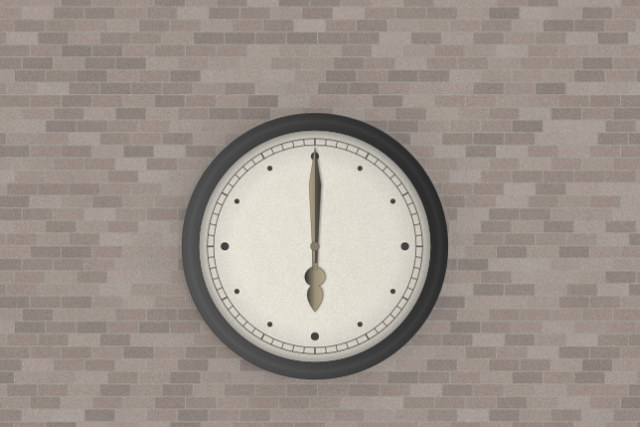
6:00
